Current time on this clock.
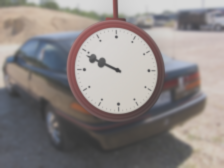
9:49
